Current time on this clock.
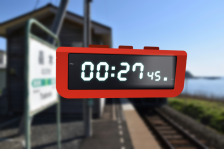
0:27:45
